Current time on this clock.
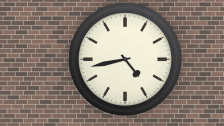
4:43
